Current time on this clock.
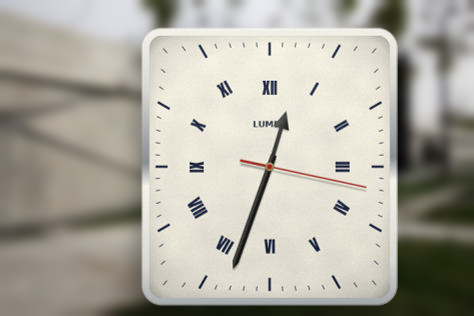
12:33:17
